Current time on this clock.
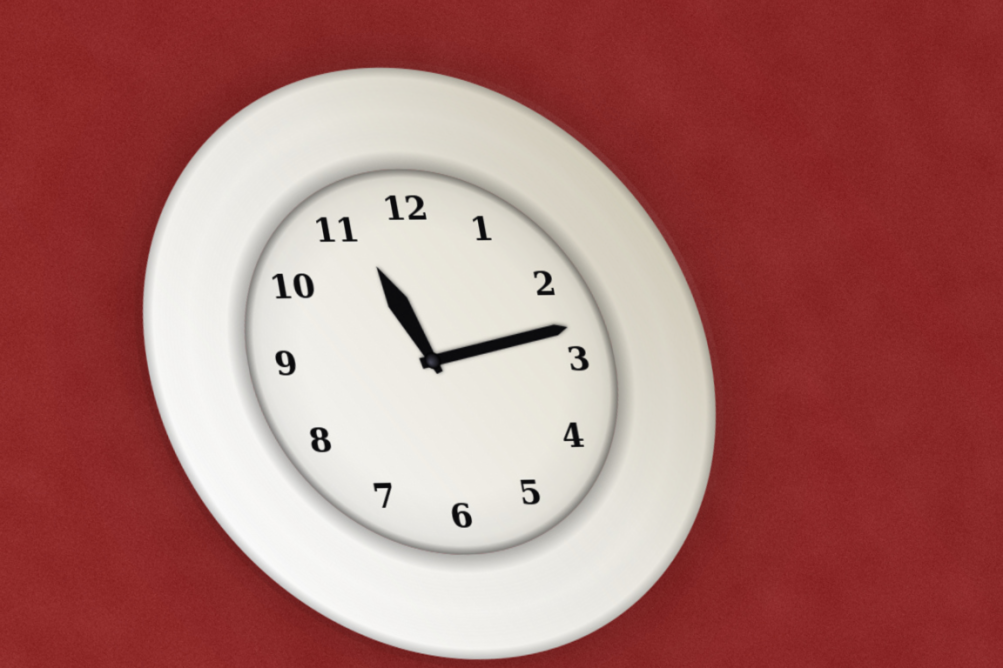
11:13
